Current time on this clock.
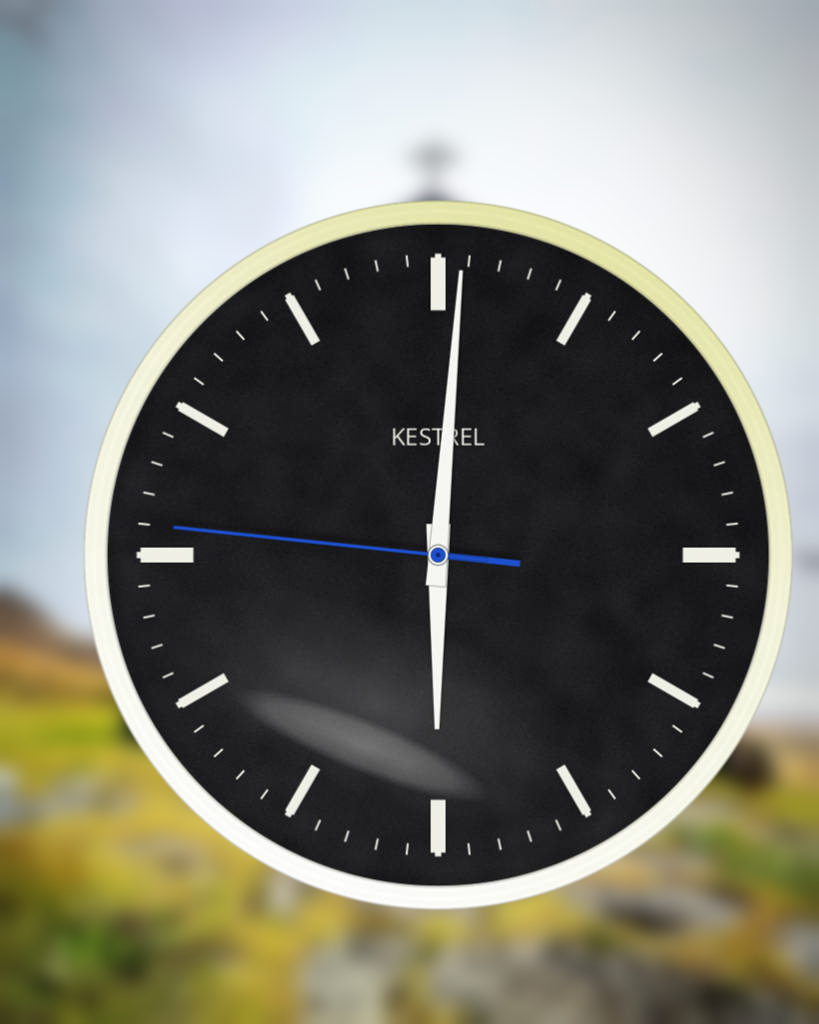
6:00:46
